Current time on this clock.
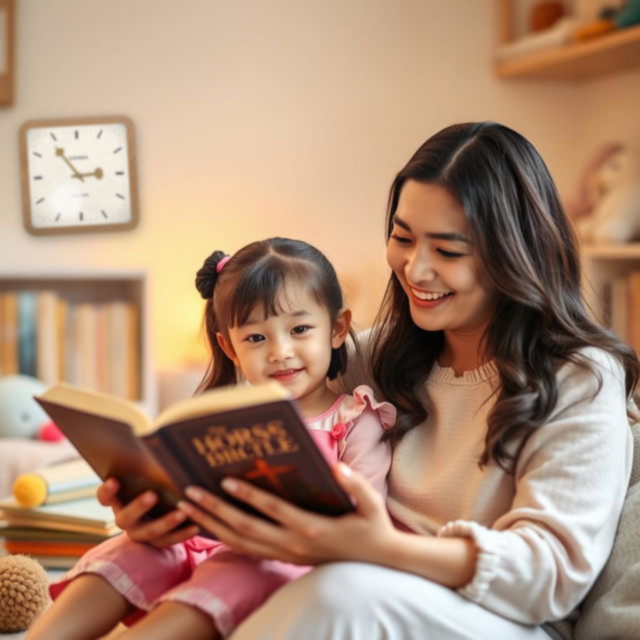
2:54
